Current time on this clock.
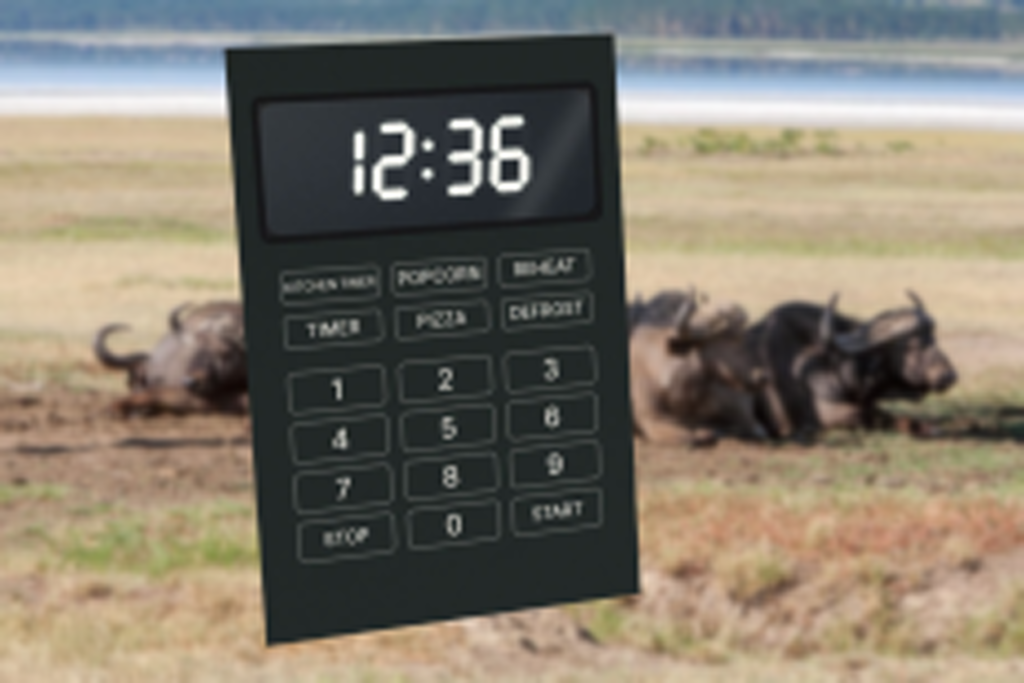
12:36
